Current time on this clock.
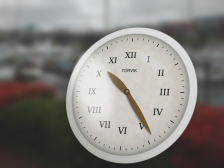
10:24
